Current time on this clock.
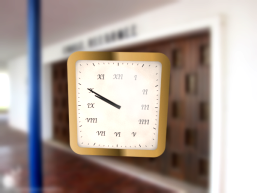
9:50
